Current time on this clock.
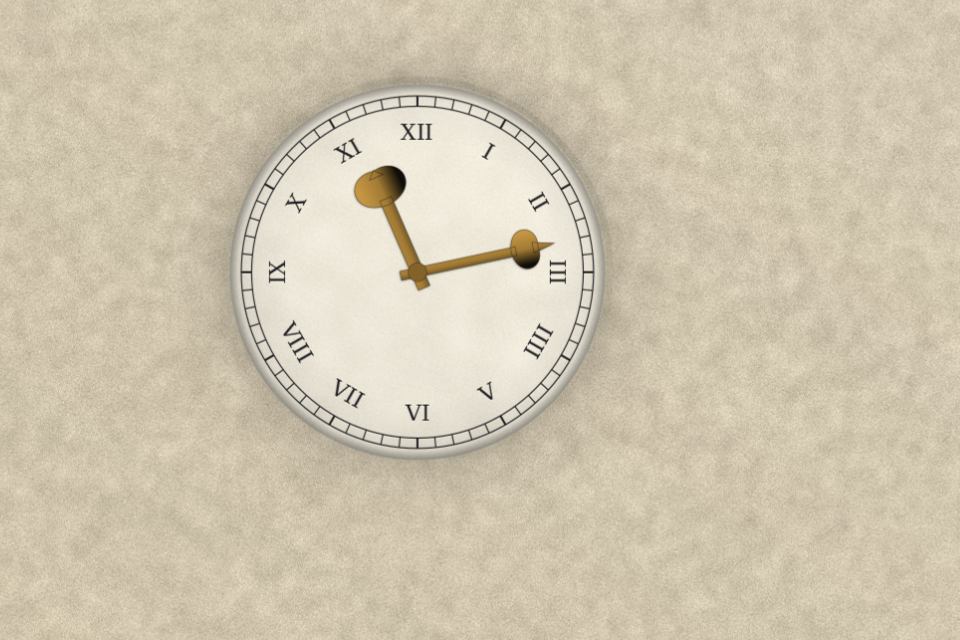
11:13
